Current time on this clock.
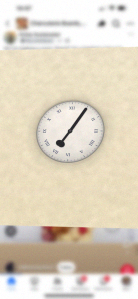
7:05
